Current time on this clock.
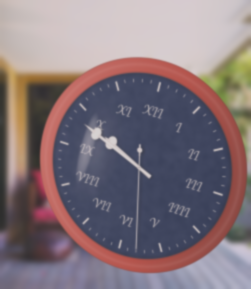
9:48:28
